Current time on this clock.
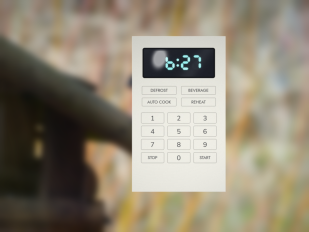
6:27
